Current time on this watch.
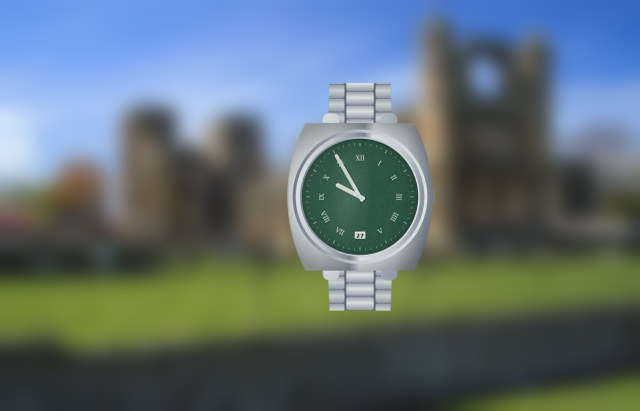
9:55
